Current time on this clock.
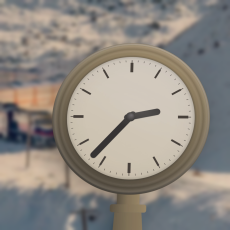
2:37
